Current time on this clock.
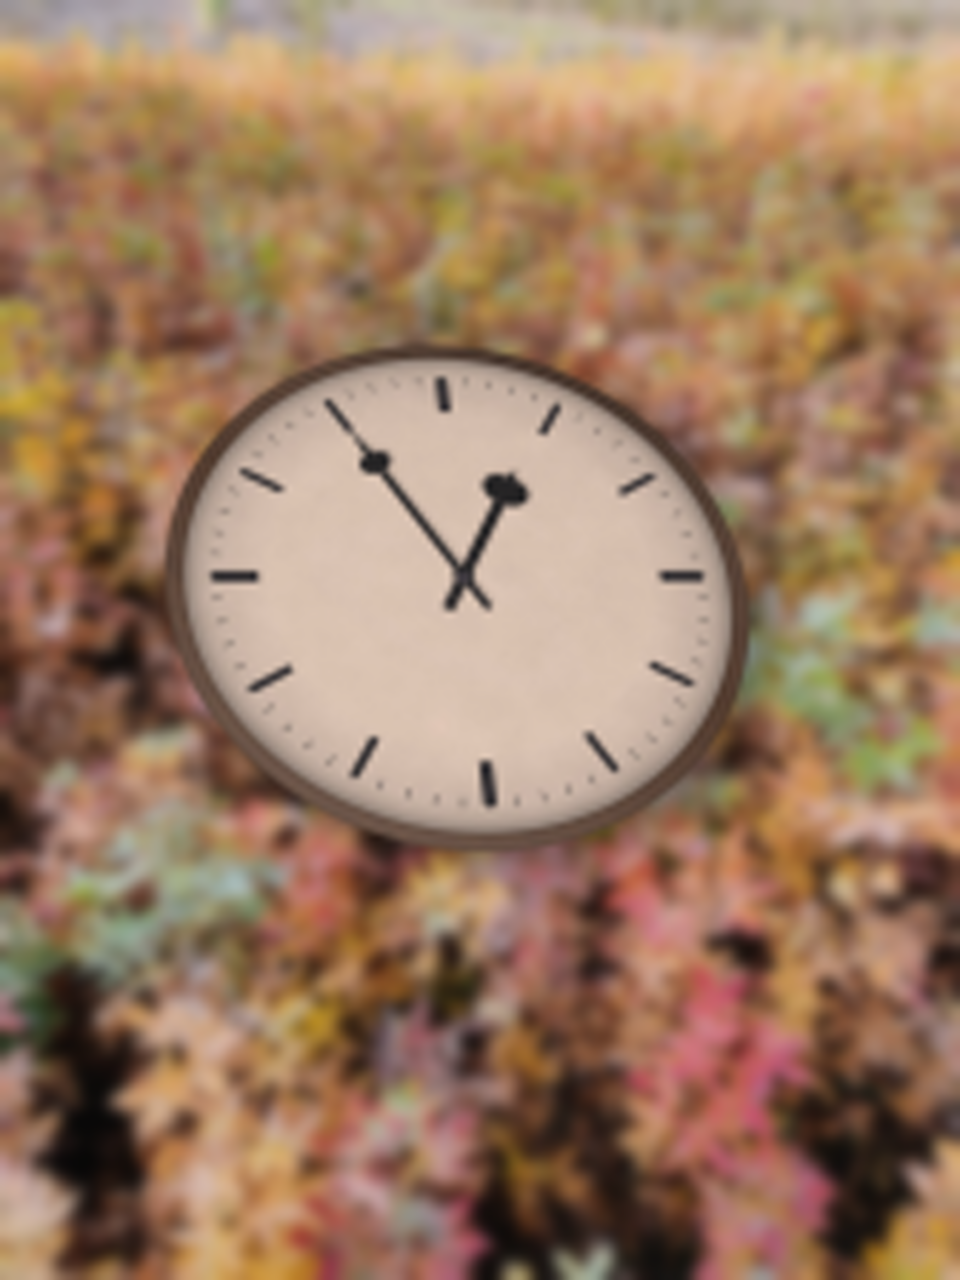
12:55
